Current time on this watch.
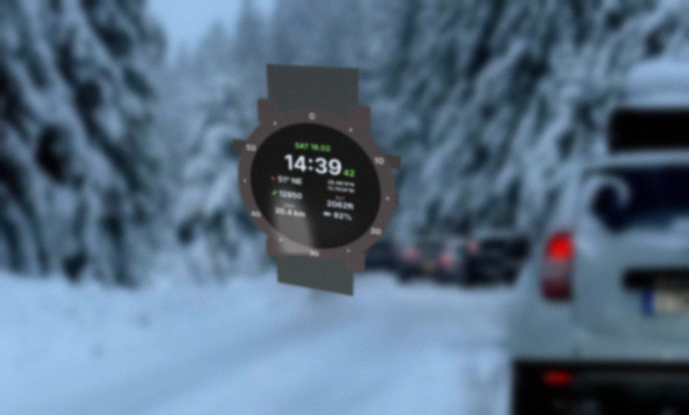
14:39
